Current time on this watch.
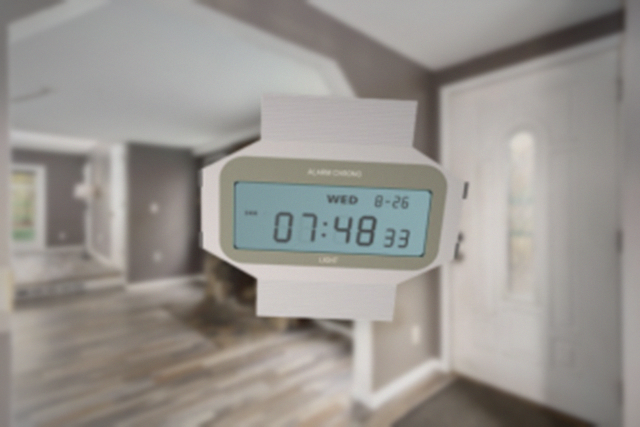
7:48:33
